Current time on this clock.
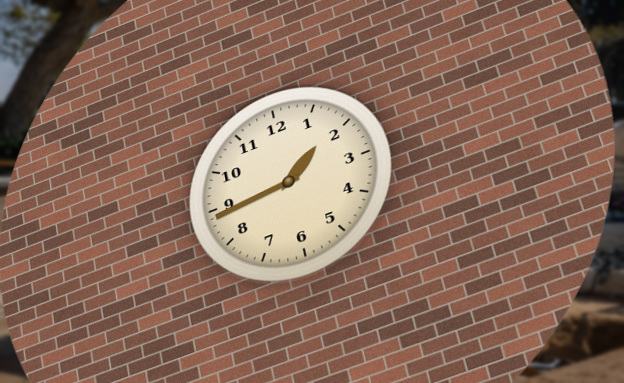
1:44
